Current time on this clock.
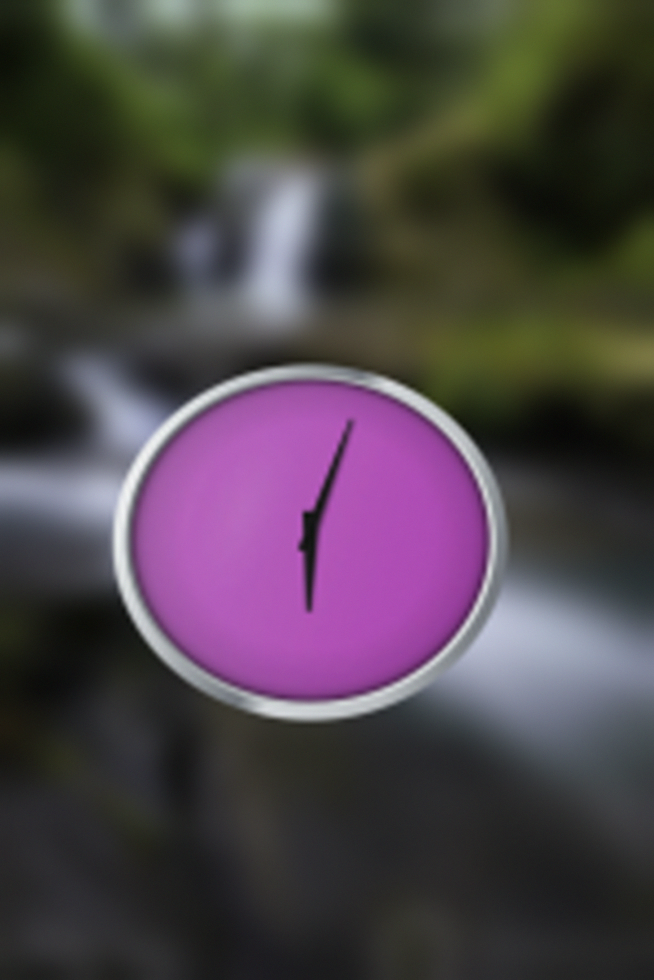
6:03
